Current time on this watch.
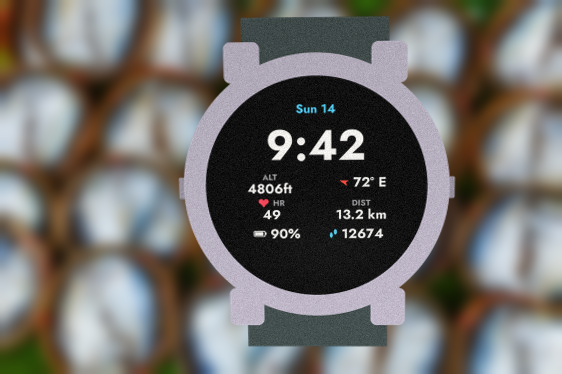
9:42
